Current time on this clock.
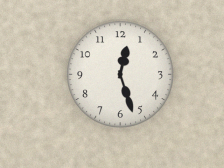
12:27
